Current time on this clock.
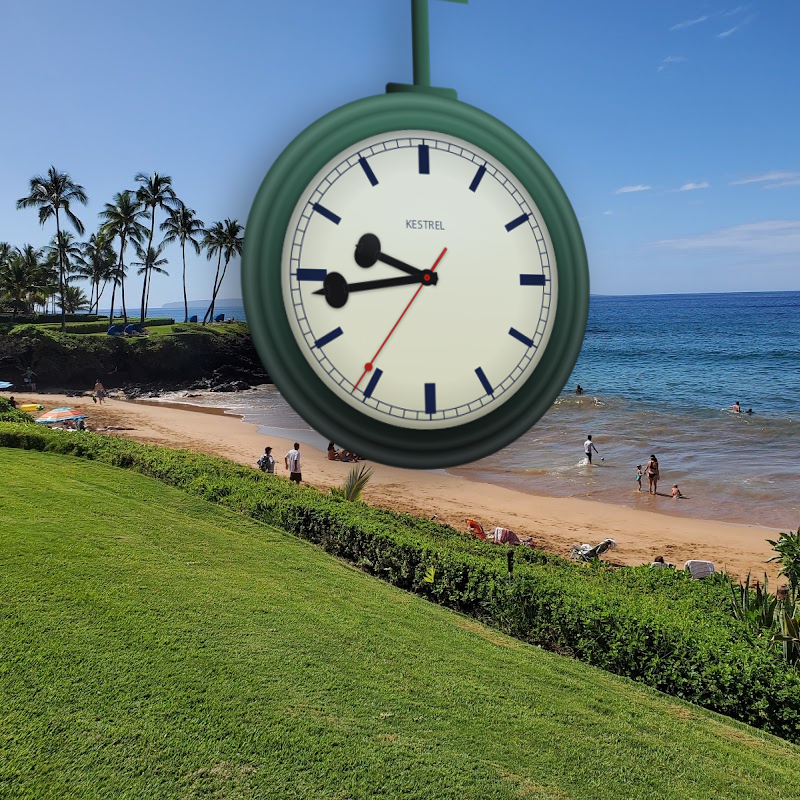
9:43:36
